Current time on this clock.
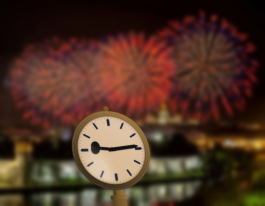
9:14
